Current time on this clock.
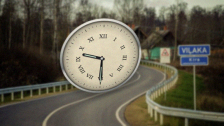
9:30
